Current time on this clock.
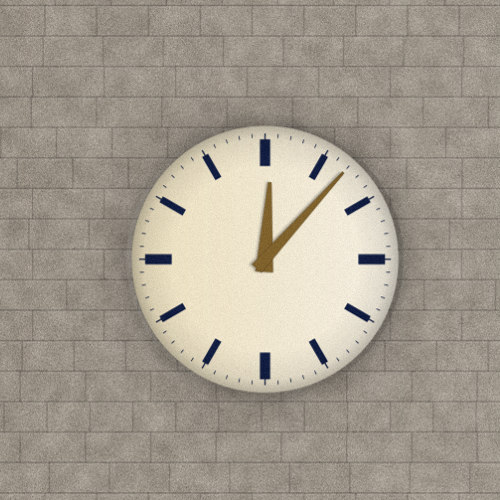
12:07
